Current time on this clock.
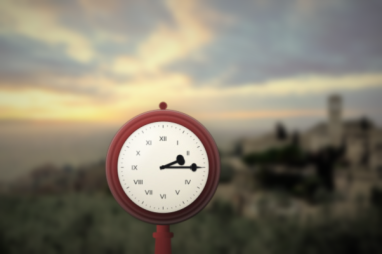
2:15
